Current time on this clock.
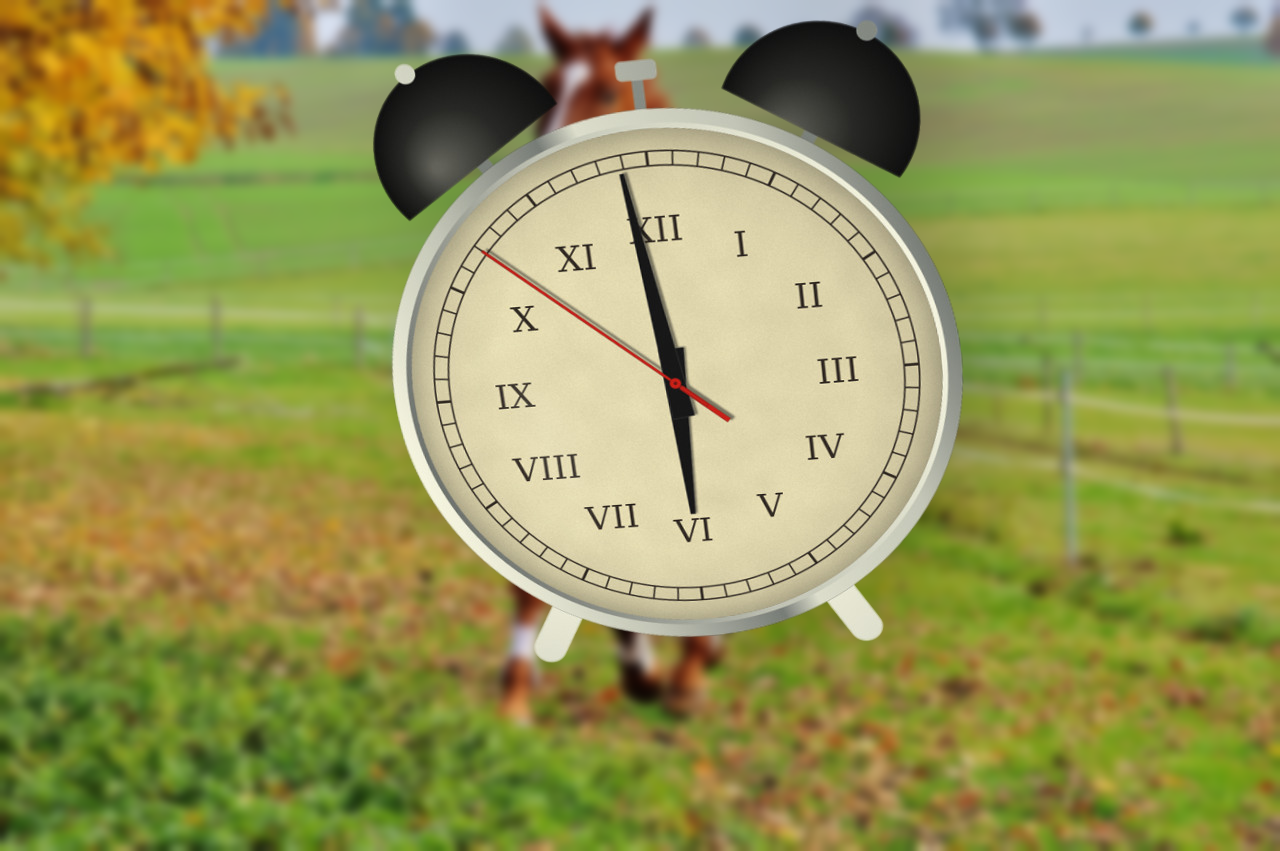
5:58:52
